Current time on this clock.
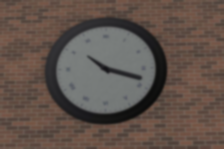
10:18
